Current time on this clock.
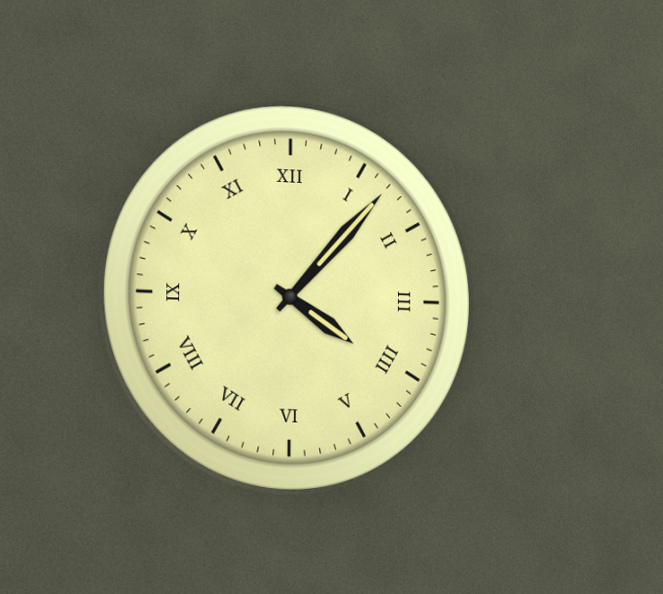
4:07
